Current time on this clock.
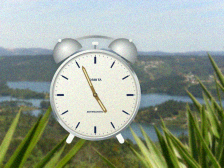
4:56
